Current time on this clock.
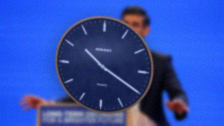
10:20
